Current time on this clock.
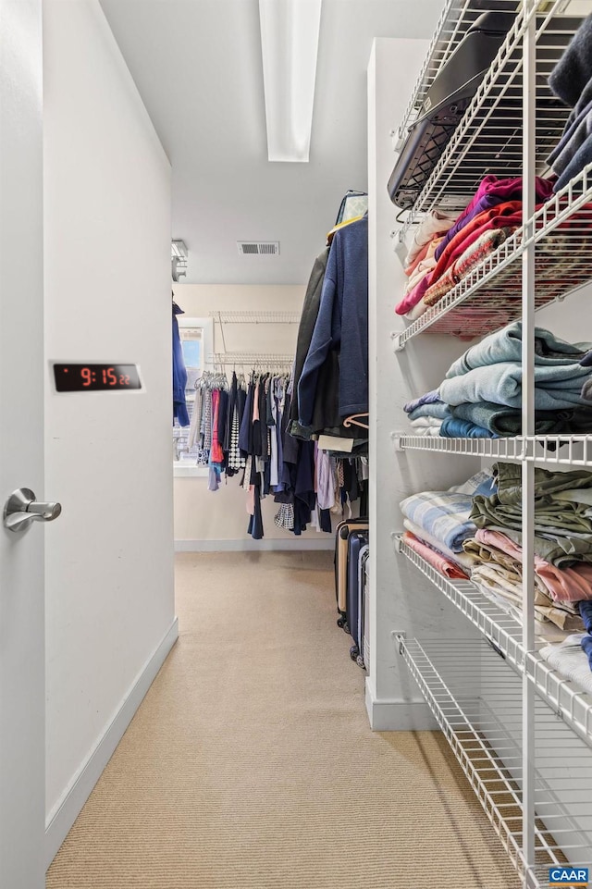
9:15:22
